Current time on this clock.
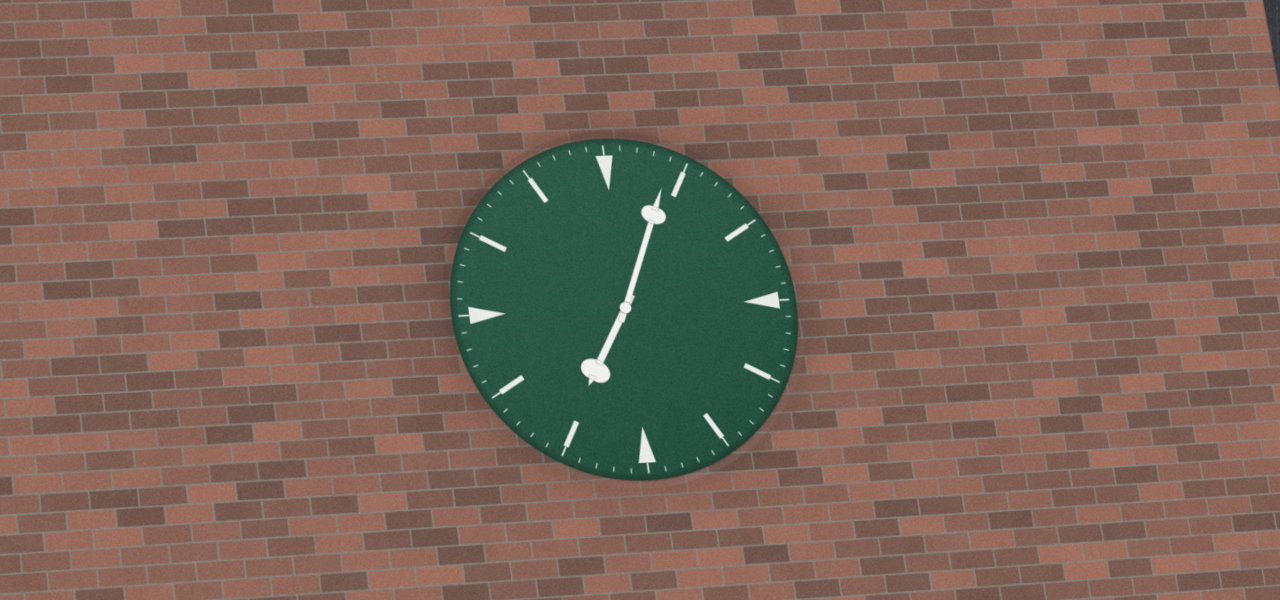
7:04
